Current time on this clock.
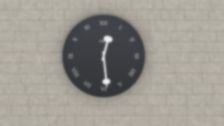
12:29
